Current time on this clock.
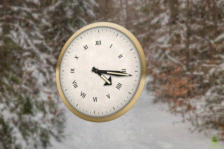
4:16
